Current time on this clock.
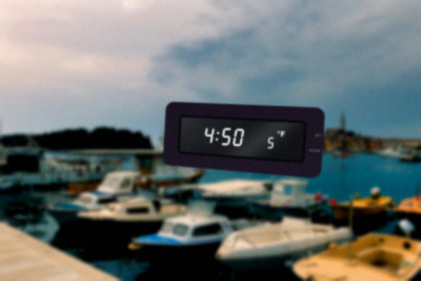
4:50
